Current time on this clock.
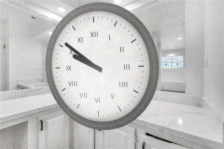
9:51
